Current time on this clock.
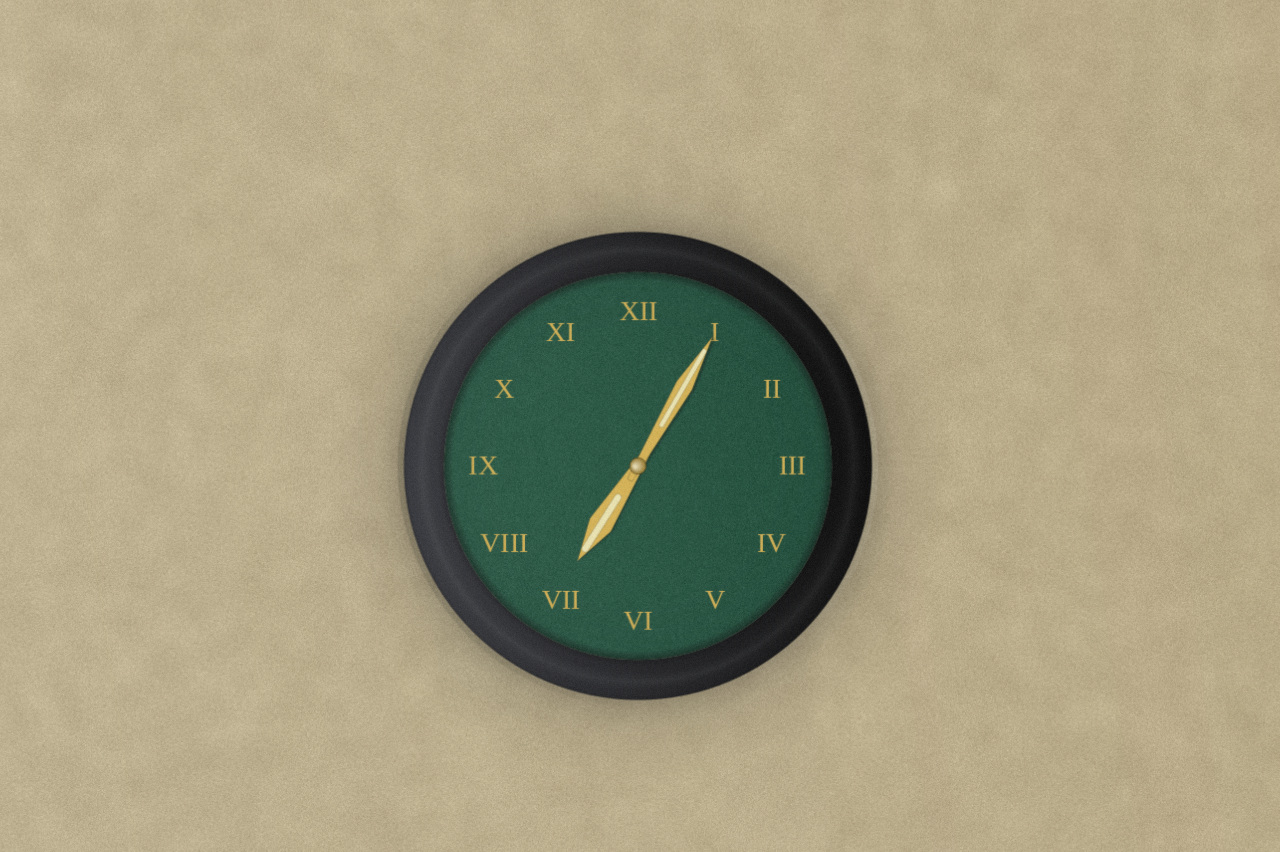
7:05
